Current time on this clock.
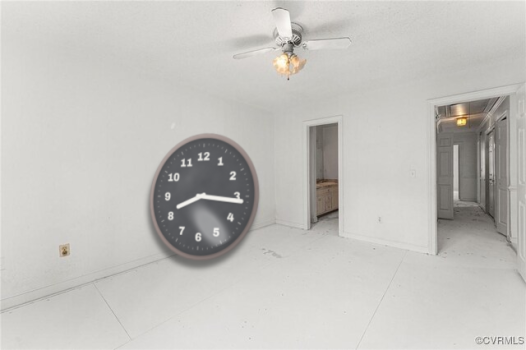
8:16
